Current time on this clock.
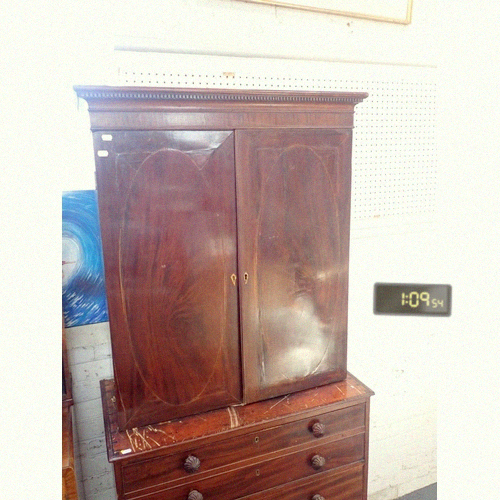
1:09
